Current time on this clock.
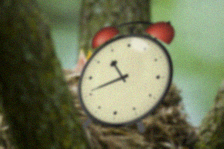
10:41
